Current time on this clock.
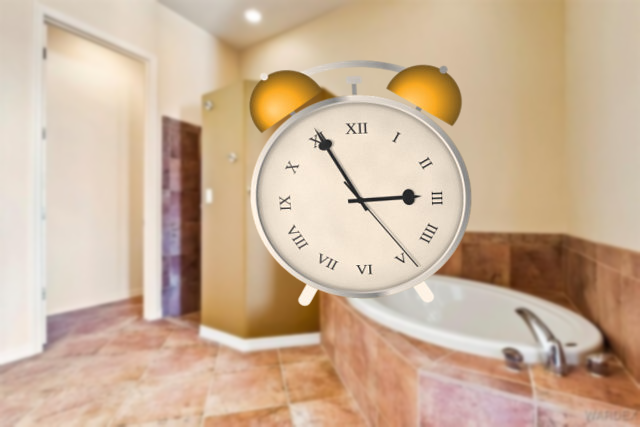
2:55:24
